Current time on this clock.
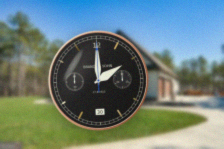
2:00
